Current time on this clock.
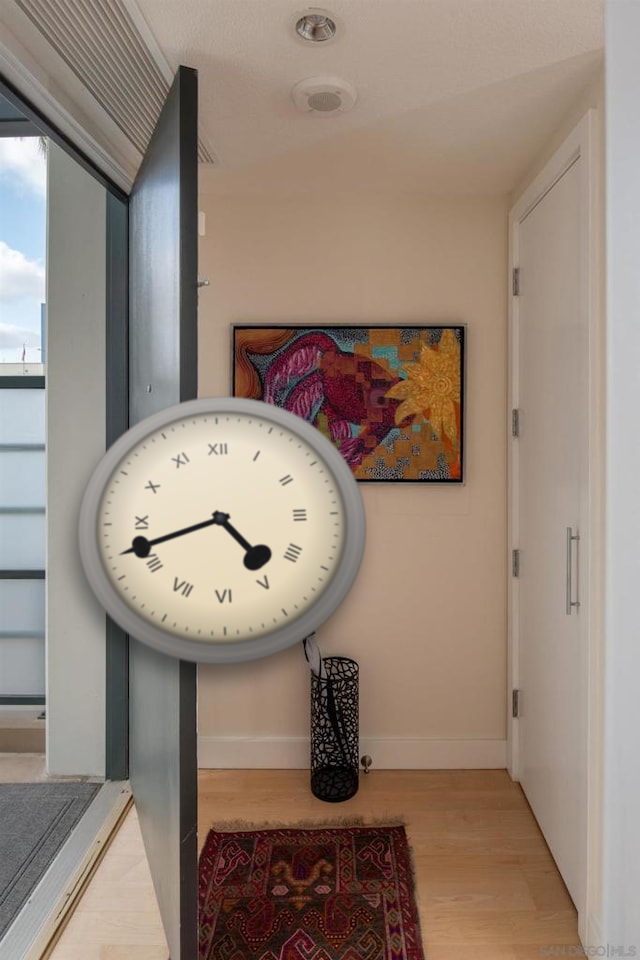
4:42
